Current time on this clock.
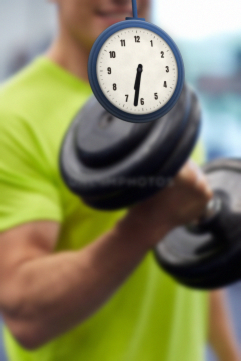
6:32
